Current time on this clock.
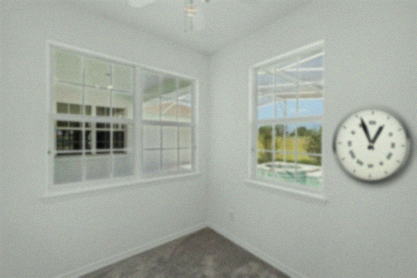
12:56
